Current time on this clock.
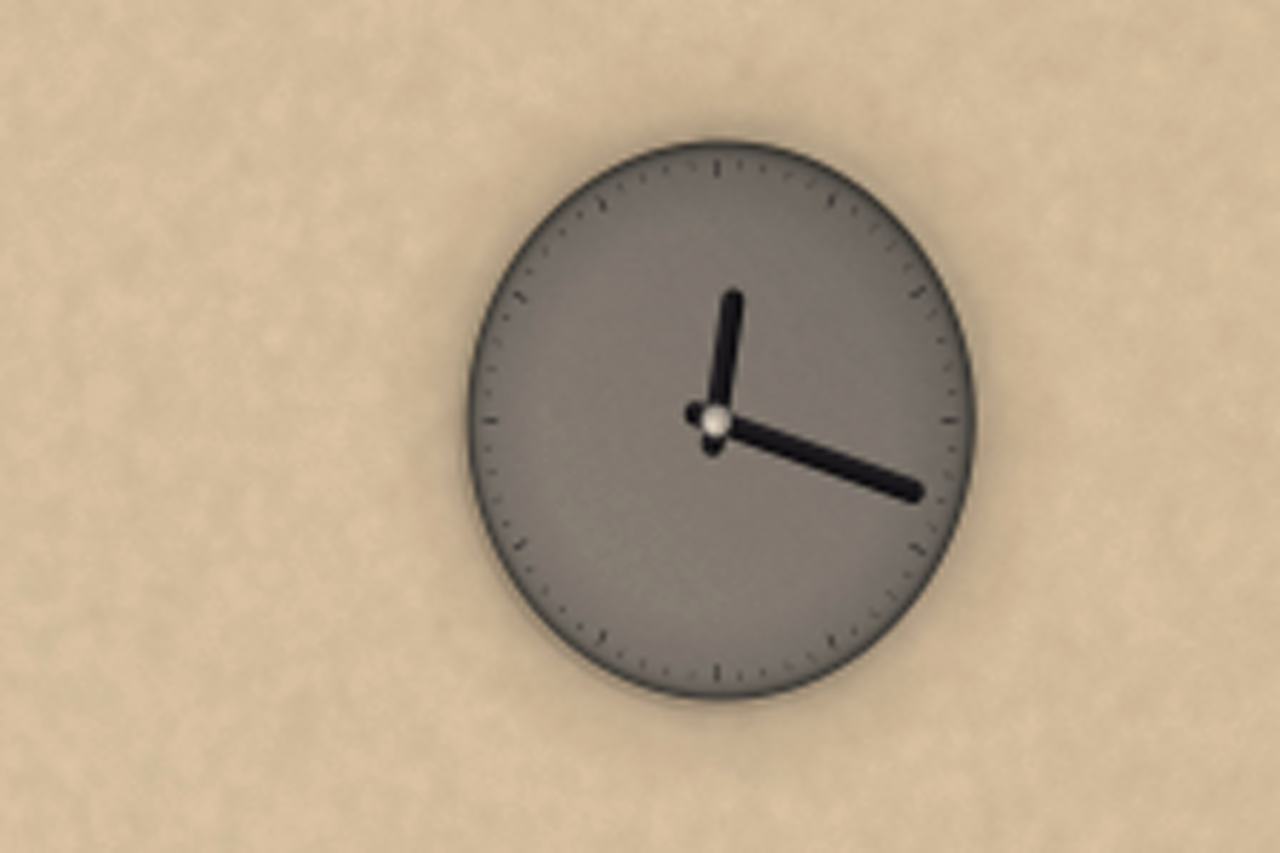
12:18
